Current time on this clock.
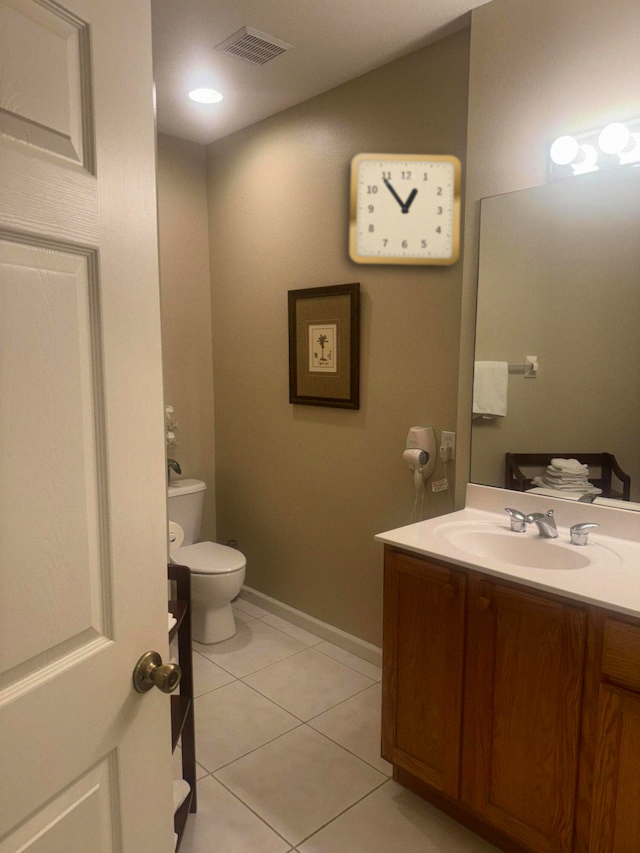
12:54
